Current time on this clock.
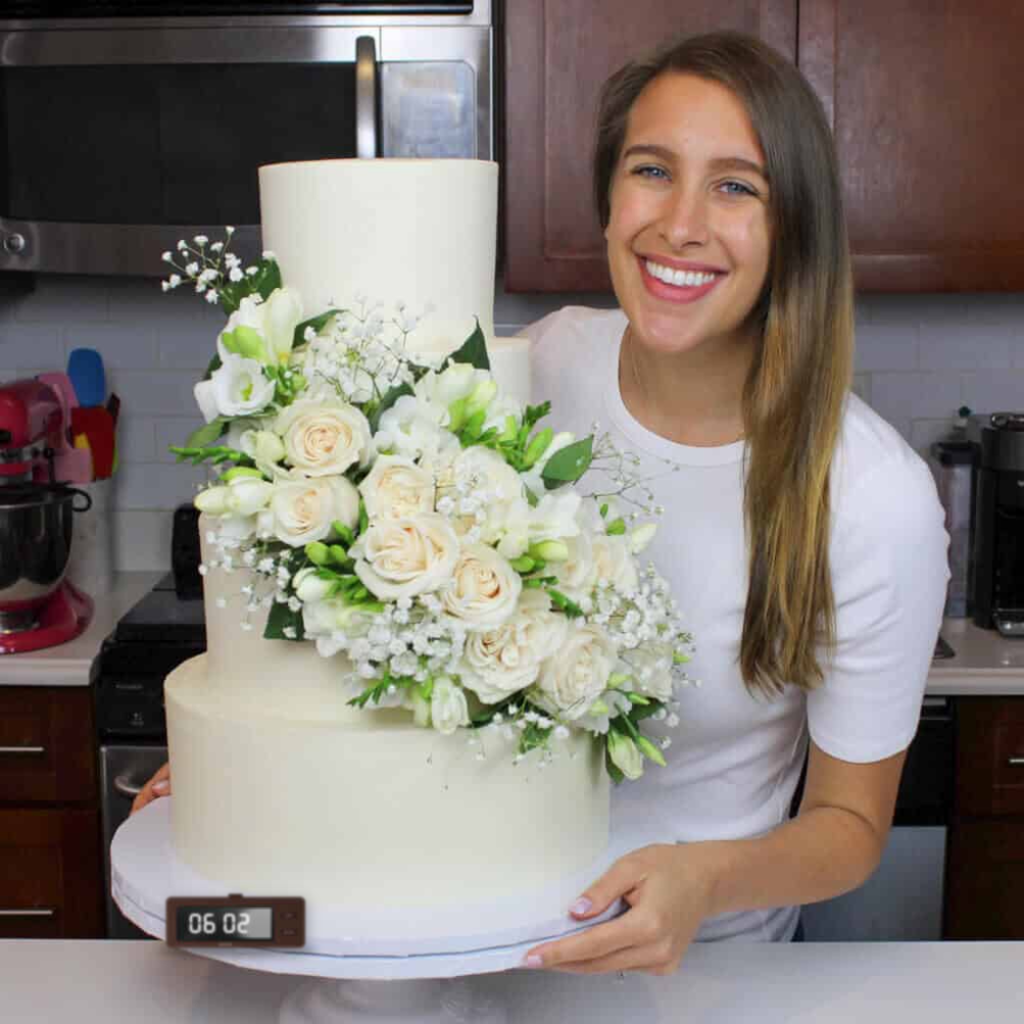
6:02
